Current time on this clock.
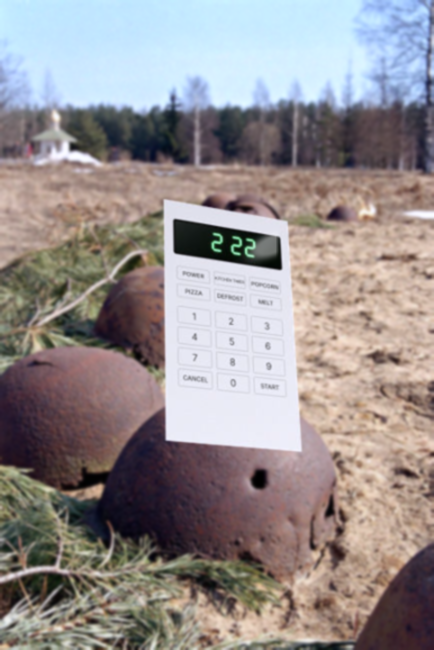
2:22
